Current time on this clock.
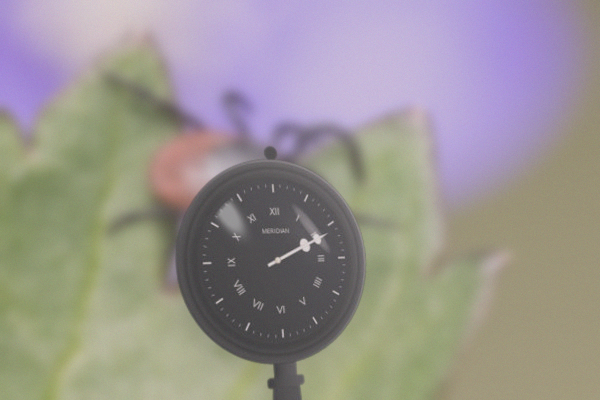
2:11
